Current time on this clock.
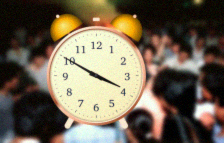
3:50
